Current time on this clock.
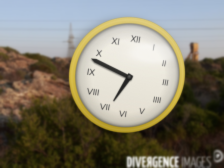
6:48
